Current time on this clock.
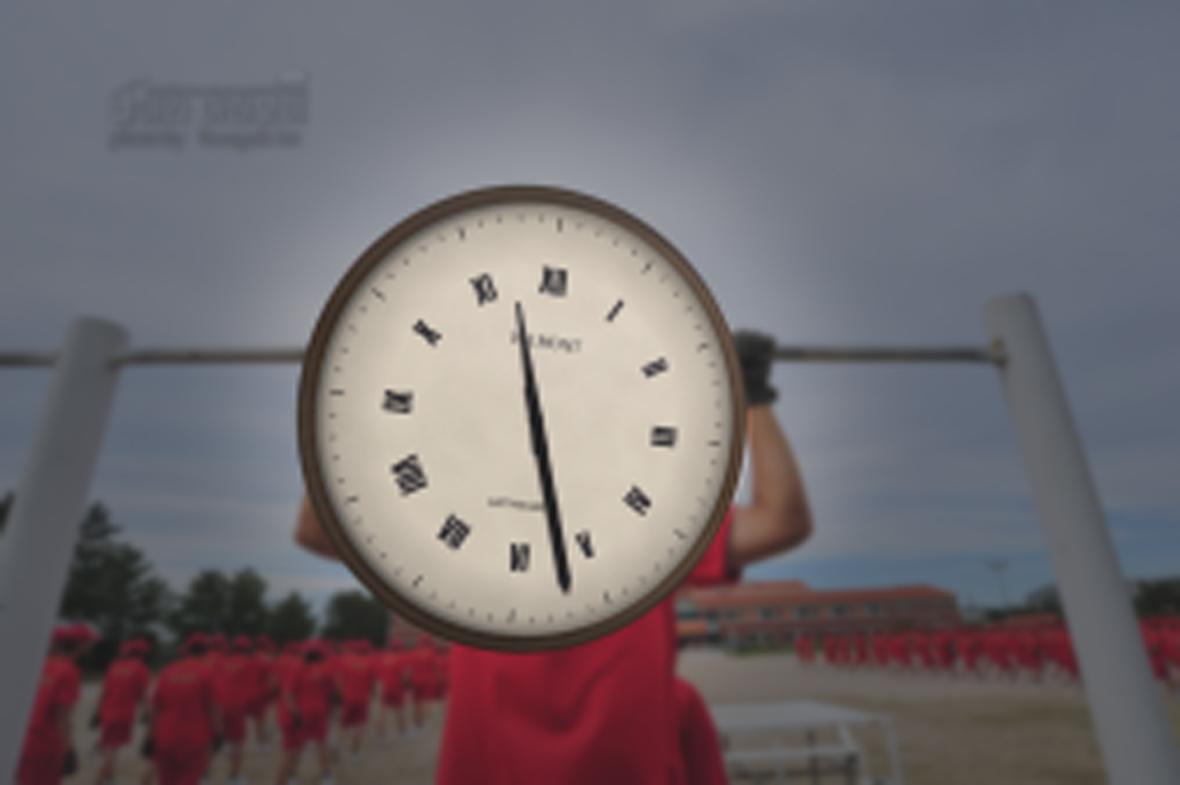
11:27
